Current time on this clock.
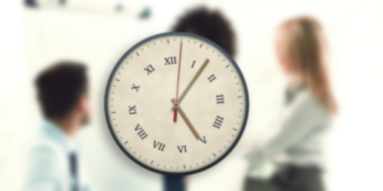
5:07:02
